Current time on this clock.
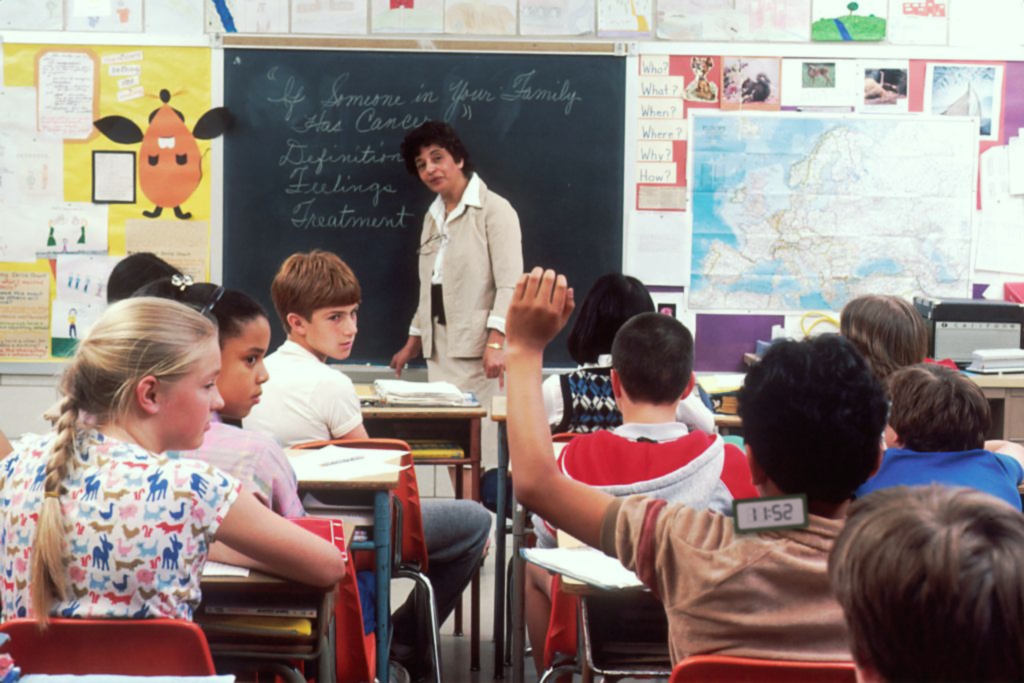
11:52
